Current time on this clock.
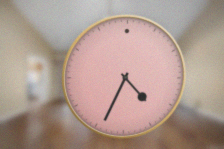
4:34
